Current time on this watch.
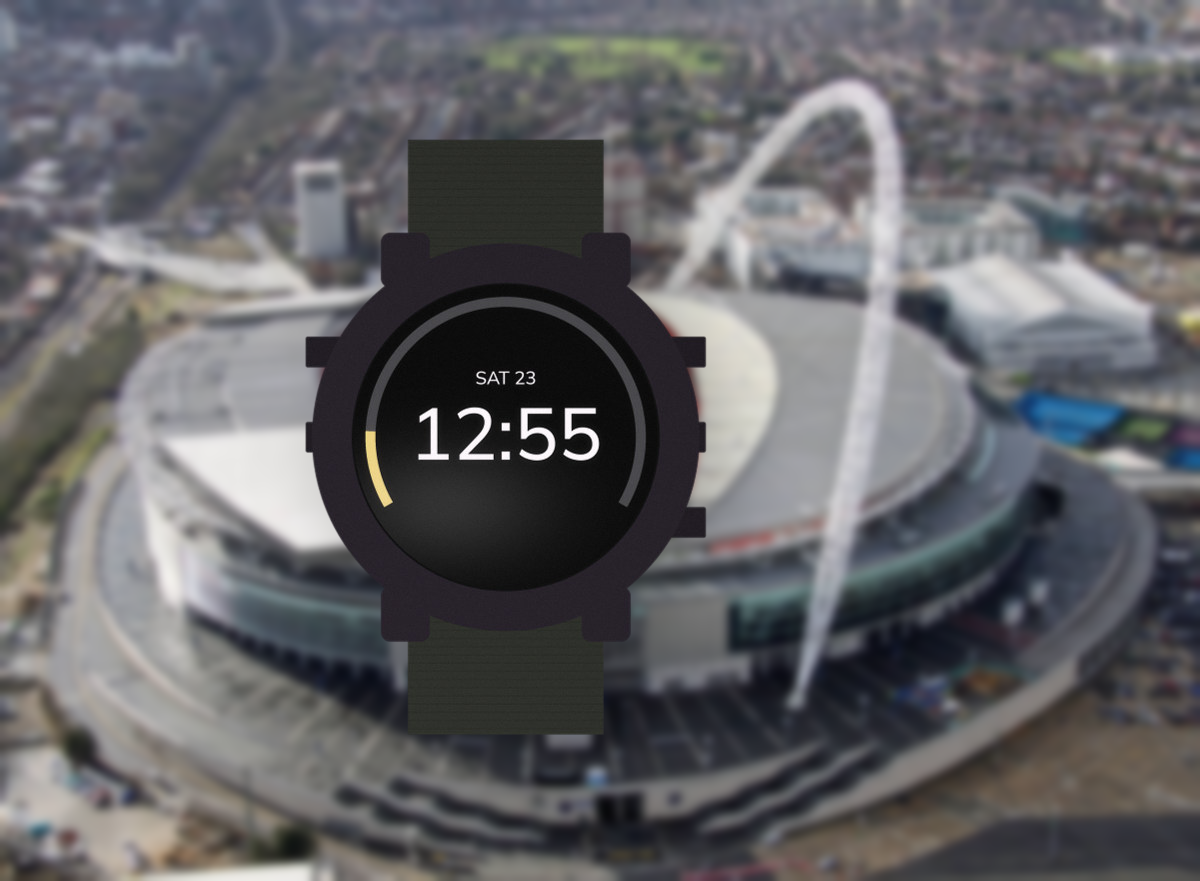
12:55
